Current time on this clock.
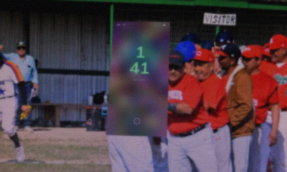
1:41
